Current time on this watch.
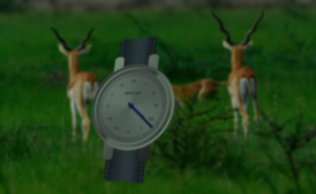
4:22
